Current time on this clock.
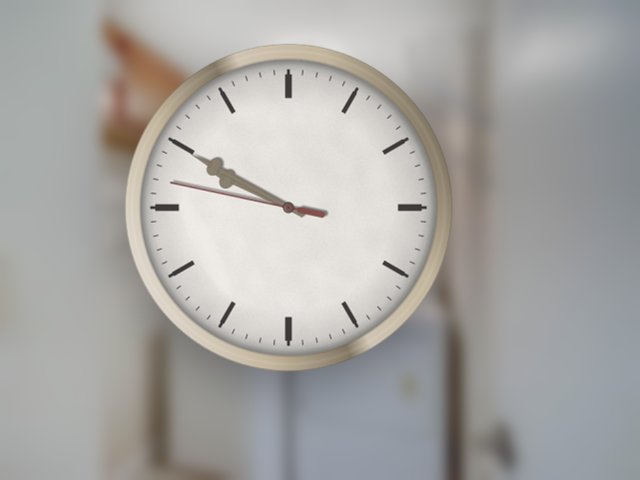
9:49:47
